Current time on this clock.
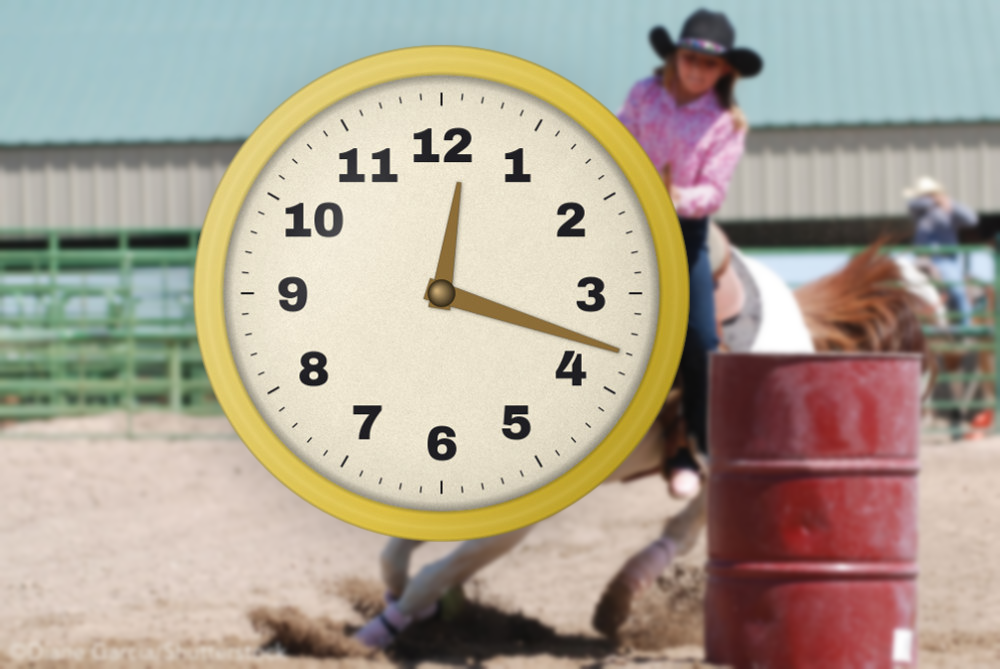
12:18
